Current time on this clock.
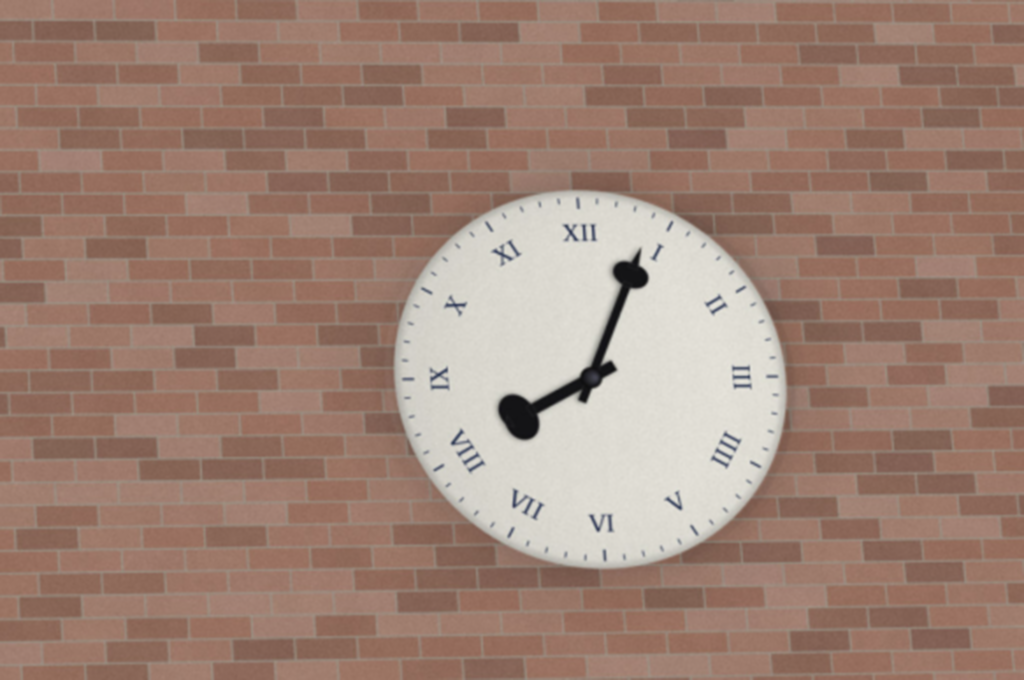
8:04
